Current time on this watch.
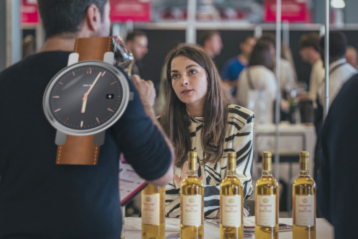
6:04
